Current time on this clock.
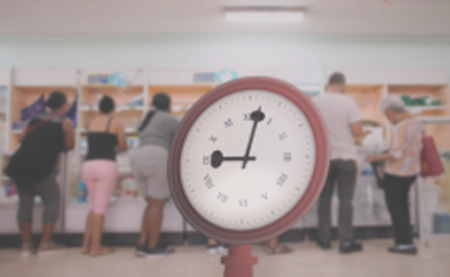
9:02
